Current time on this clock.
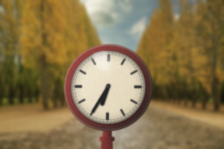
6:35
